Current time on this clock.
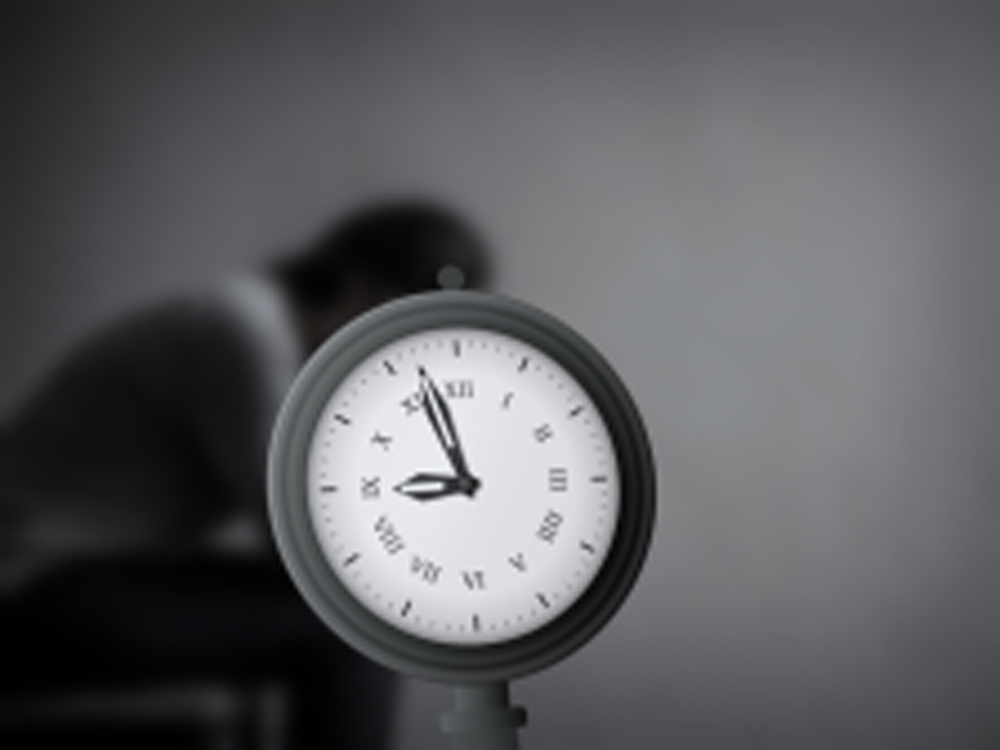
8:57
